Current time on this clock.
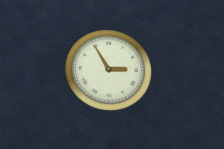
2:55
